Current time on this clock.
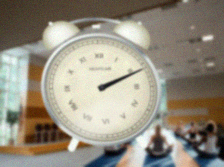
2:11
